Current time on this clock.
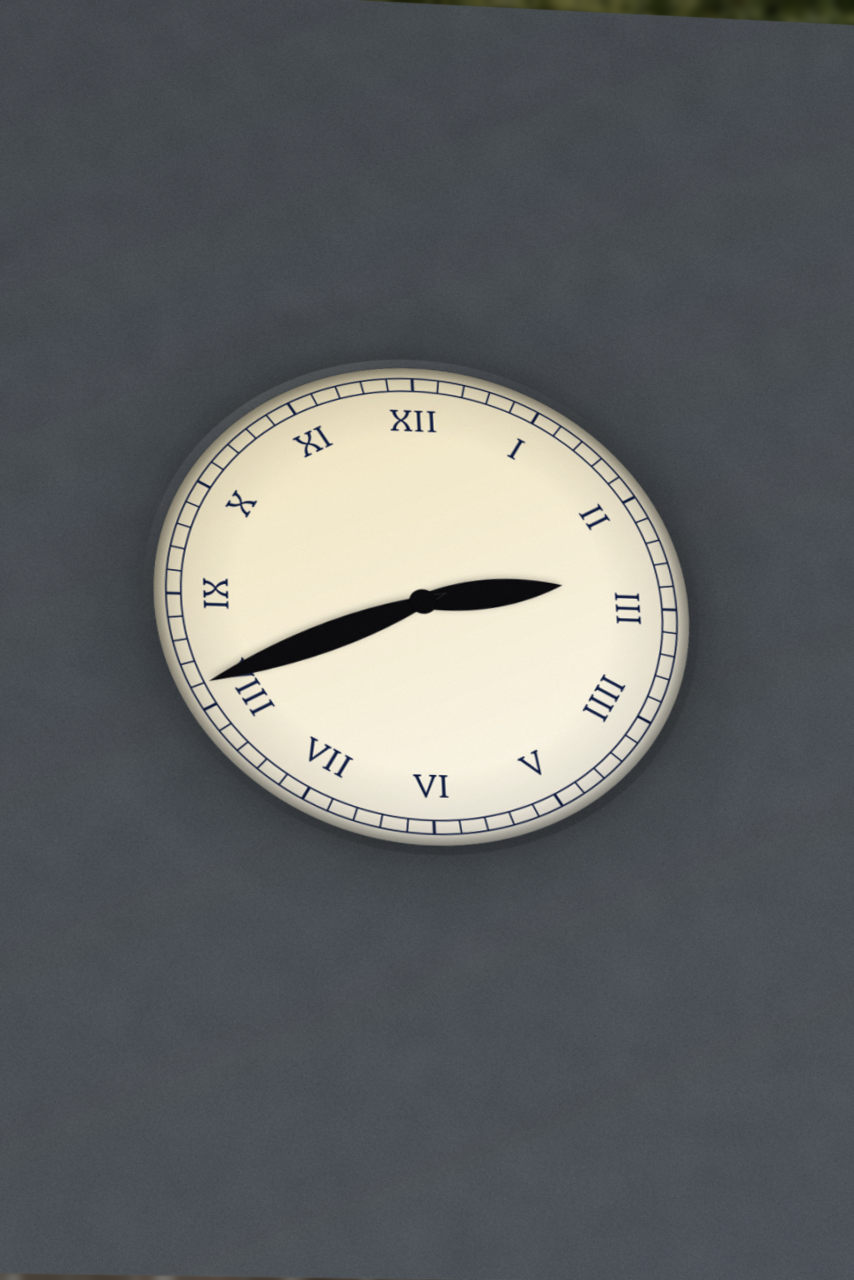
2:41
